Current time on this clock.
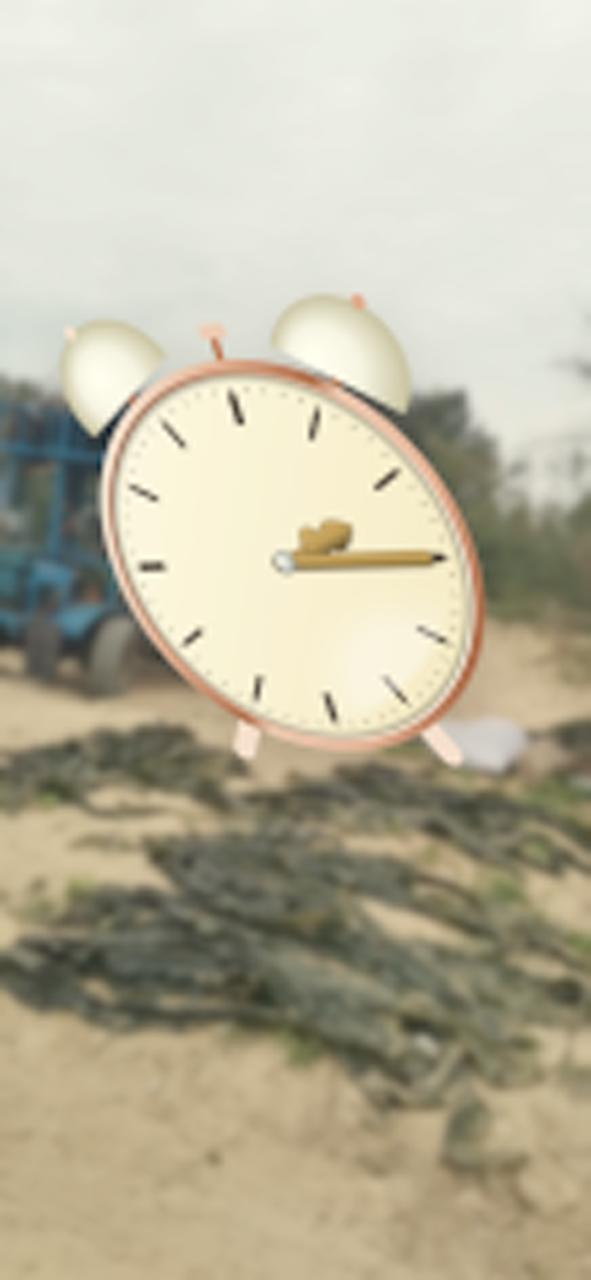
2:15
